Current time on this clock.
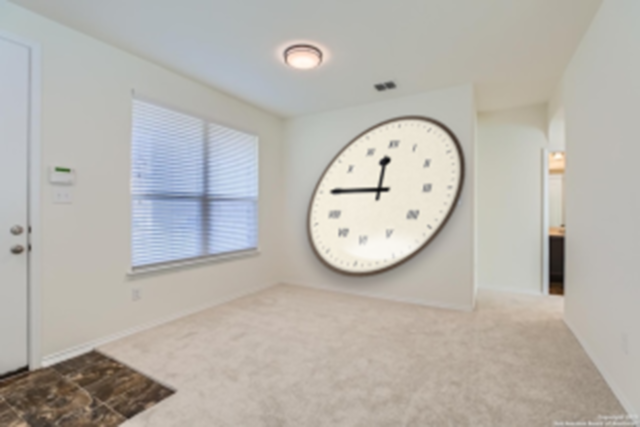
11:45
